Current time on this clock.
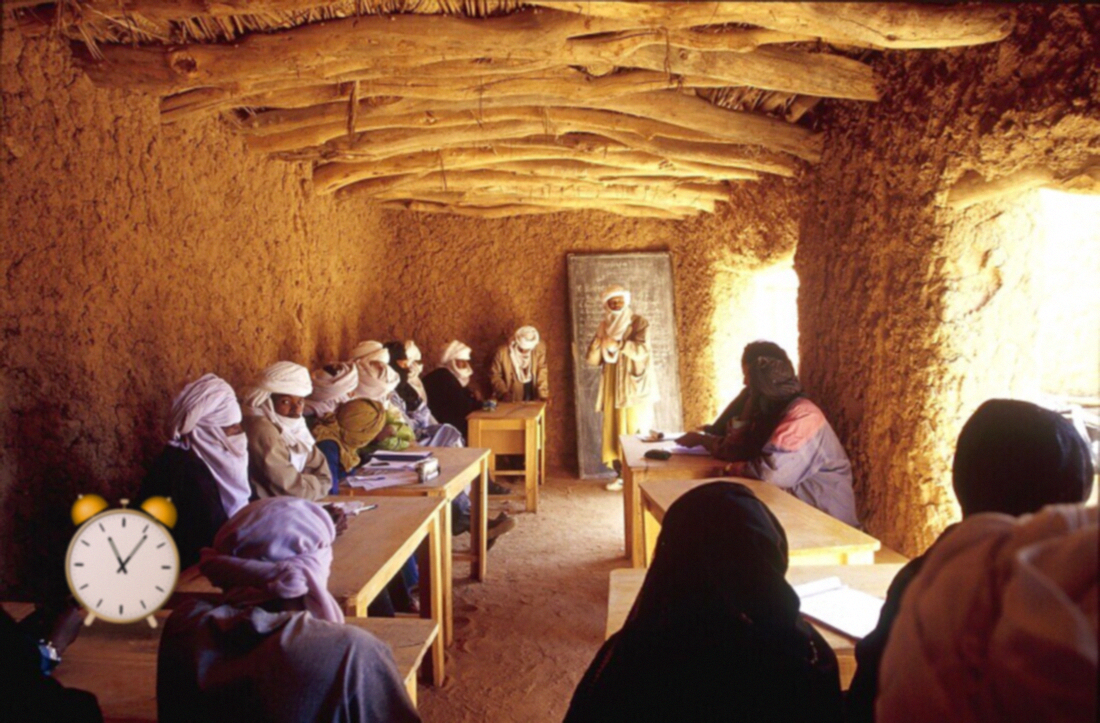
11:06
